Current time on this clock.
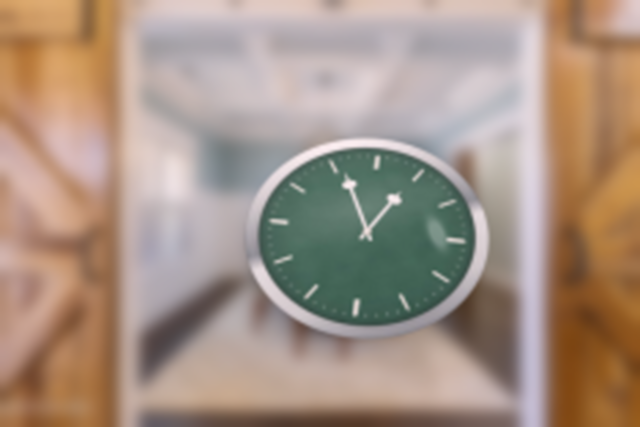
12:56
